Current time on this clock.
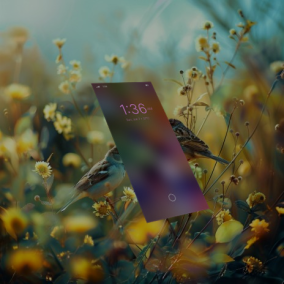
1:36
